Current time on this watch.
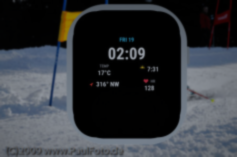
2:09
